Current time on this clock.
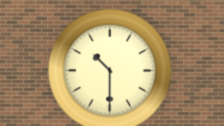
10:30
